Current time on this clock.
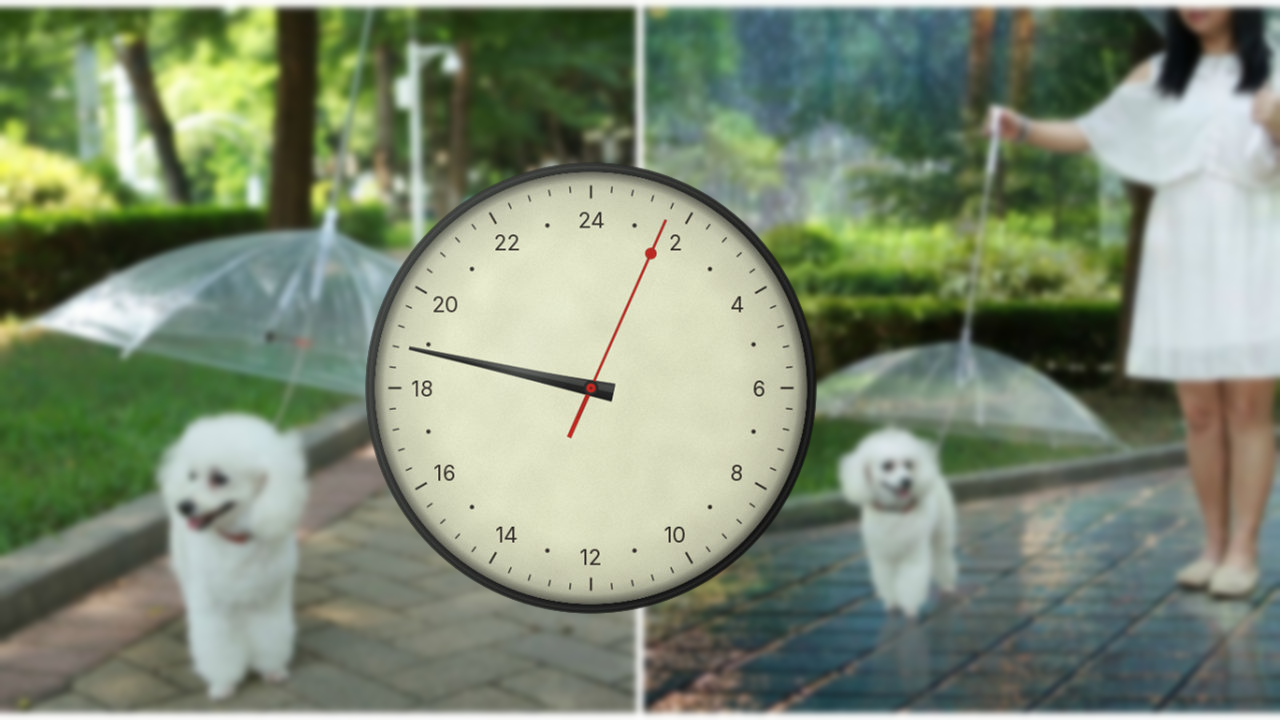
18:47:04
